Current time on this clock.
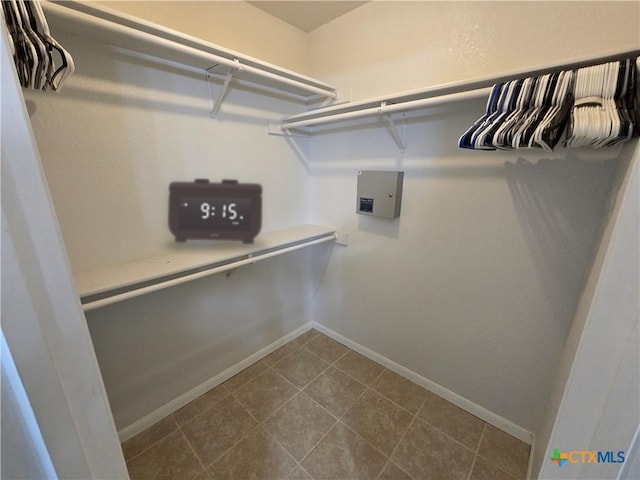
9:15
